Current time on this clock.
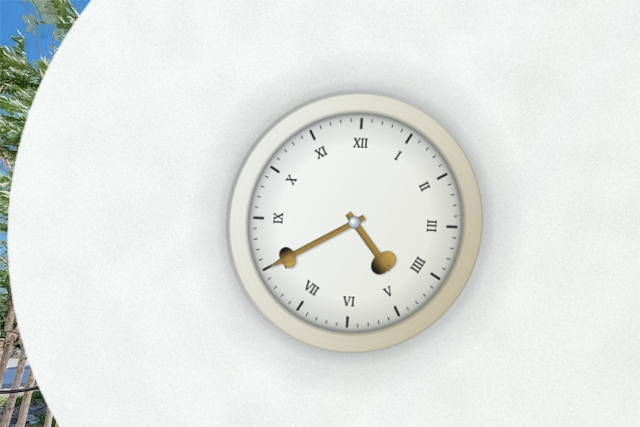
4:40
